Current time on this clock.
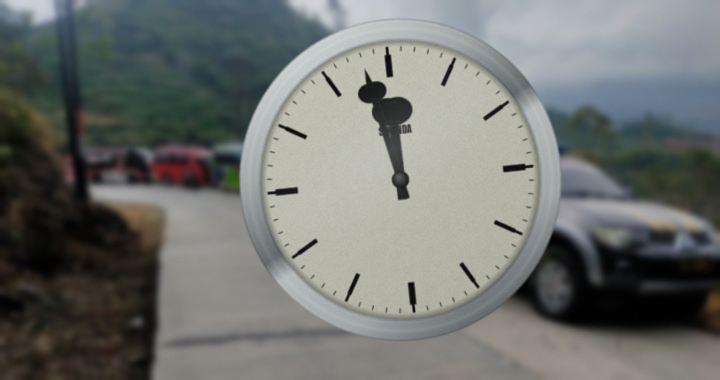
11:58
